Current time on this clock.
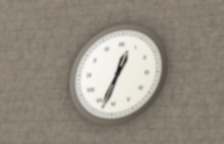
12:33
